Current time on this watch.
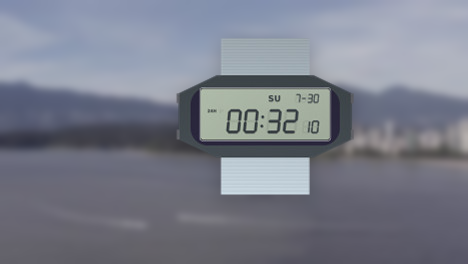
0:32:10
